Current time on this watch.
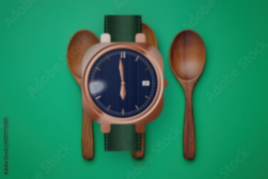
5:59
